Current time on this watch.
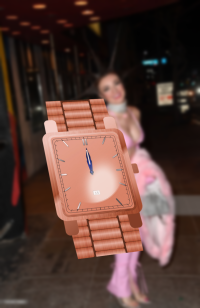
12:00
